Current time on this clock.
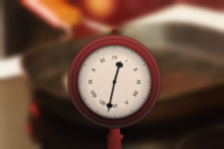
12:32
